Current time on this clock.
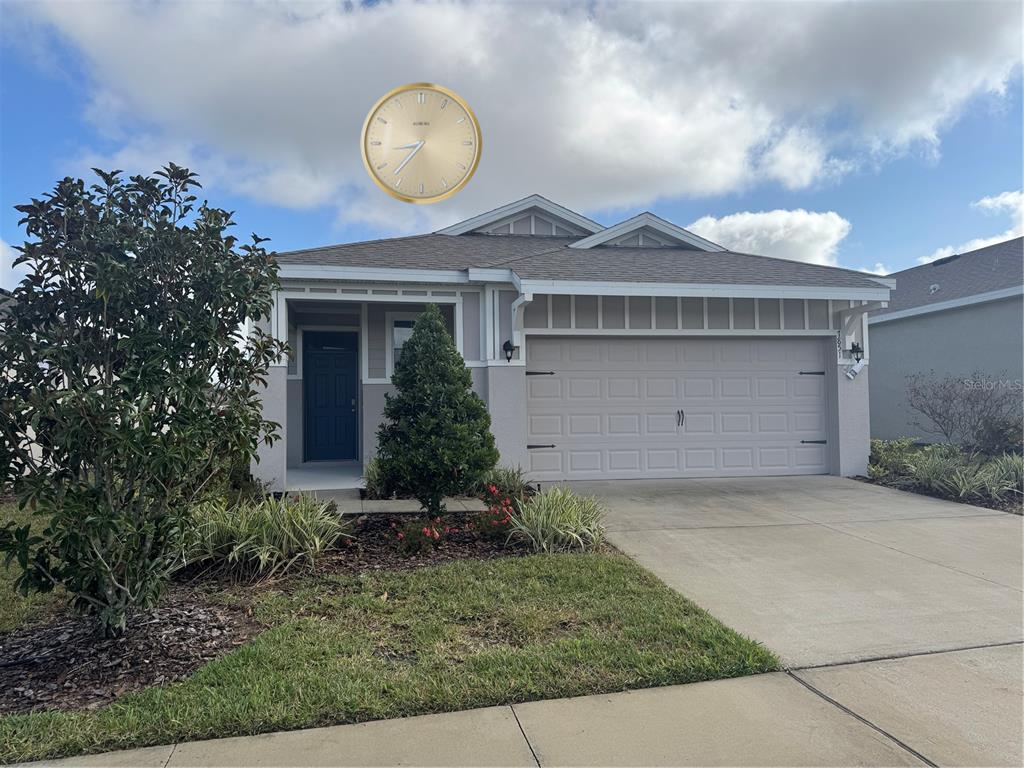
8:37
